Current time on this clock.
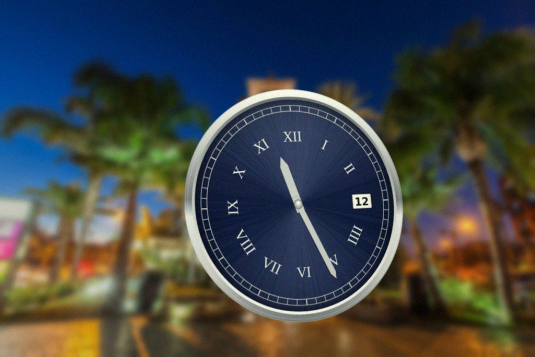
11:26
